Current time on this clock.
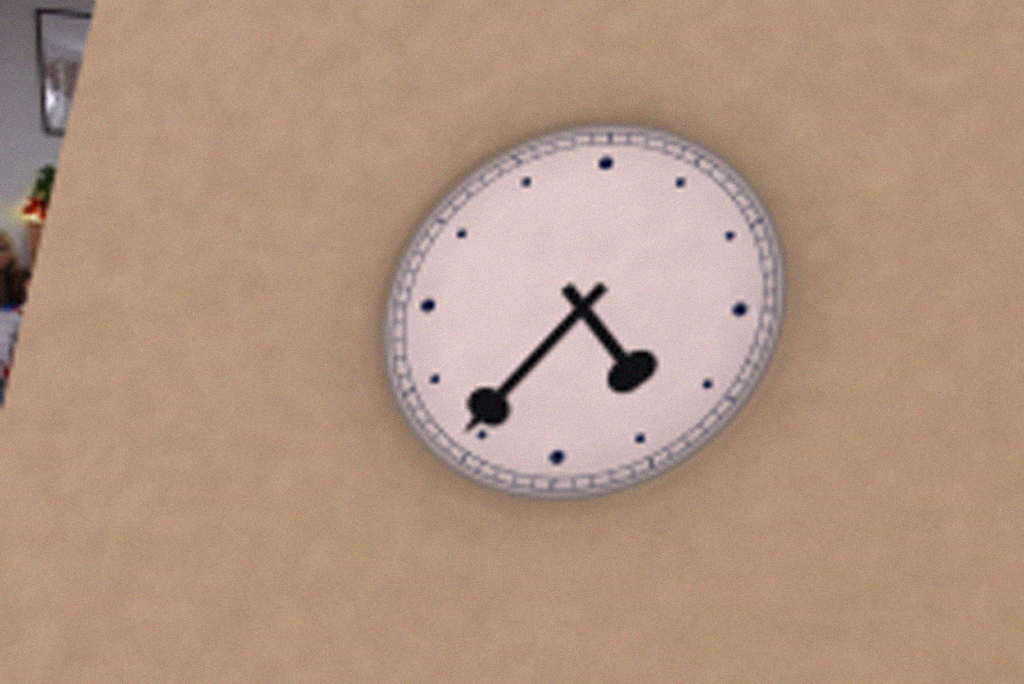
4:36
